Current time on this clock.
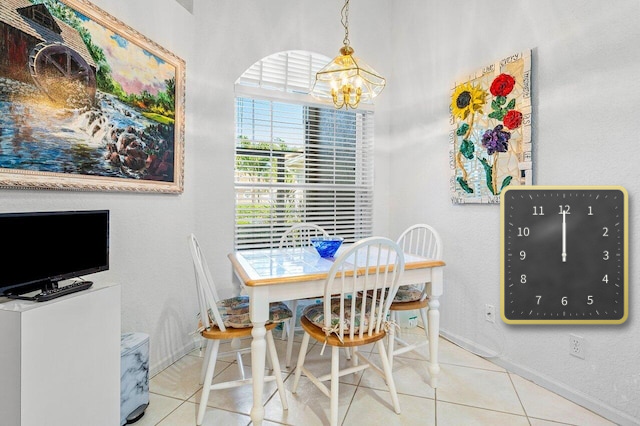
12:00
